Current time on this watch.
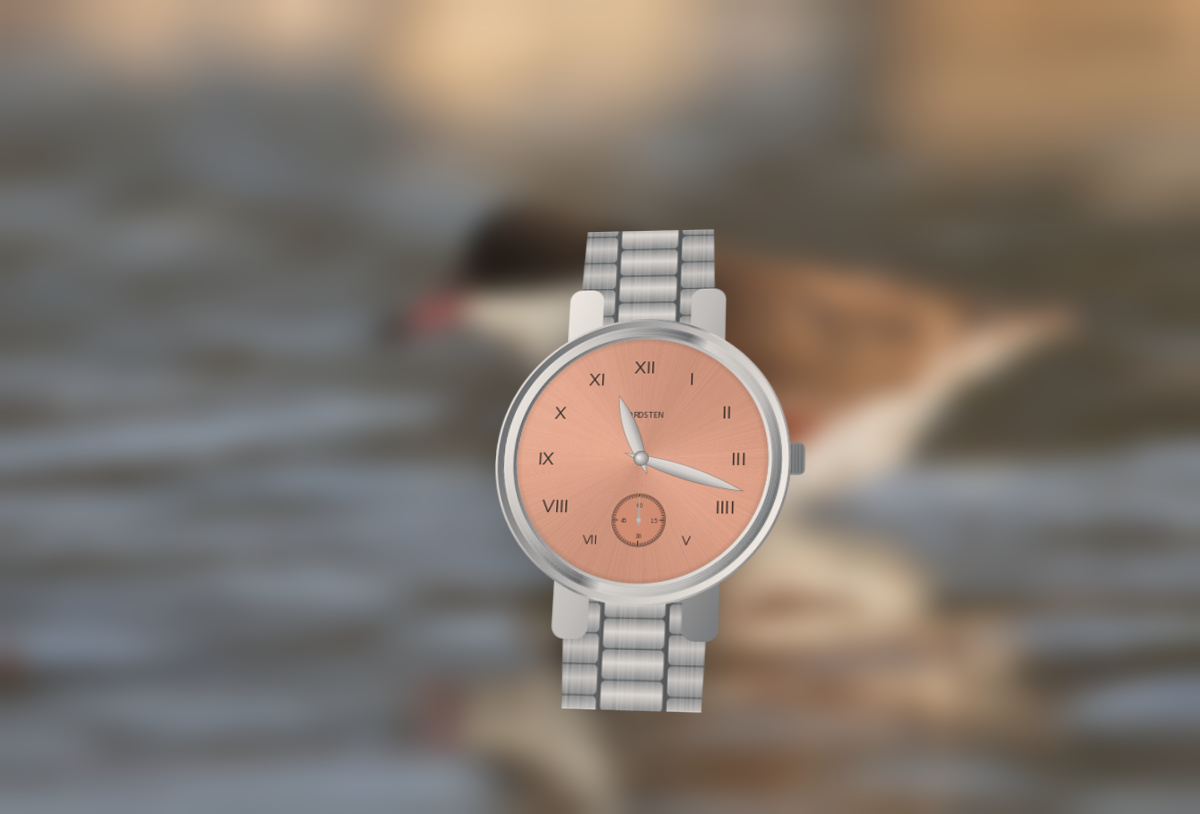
11:18
